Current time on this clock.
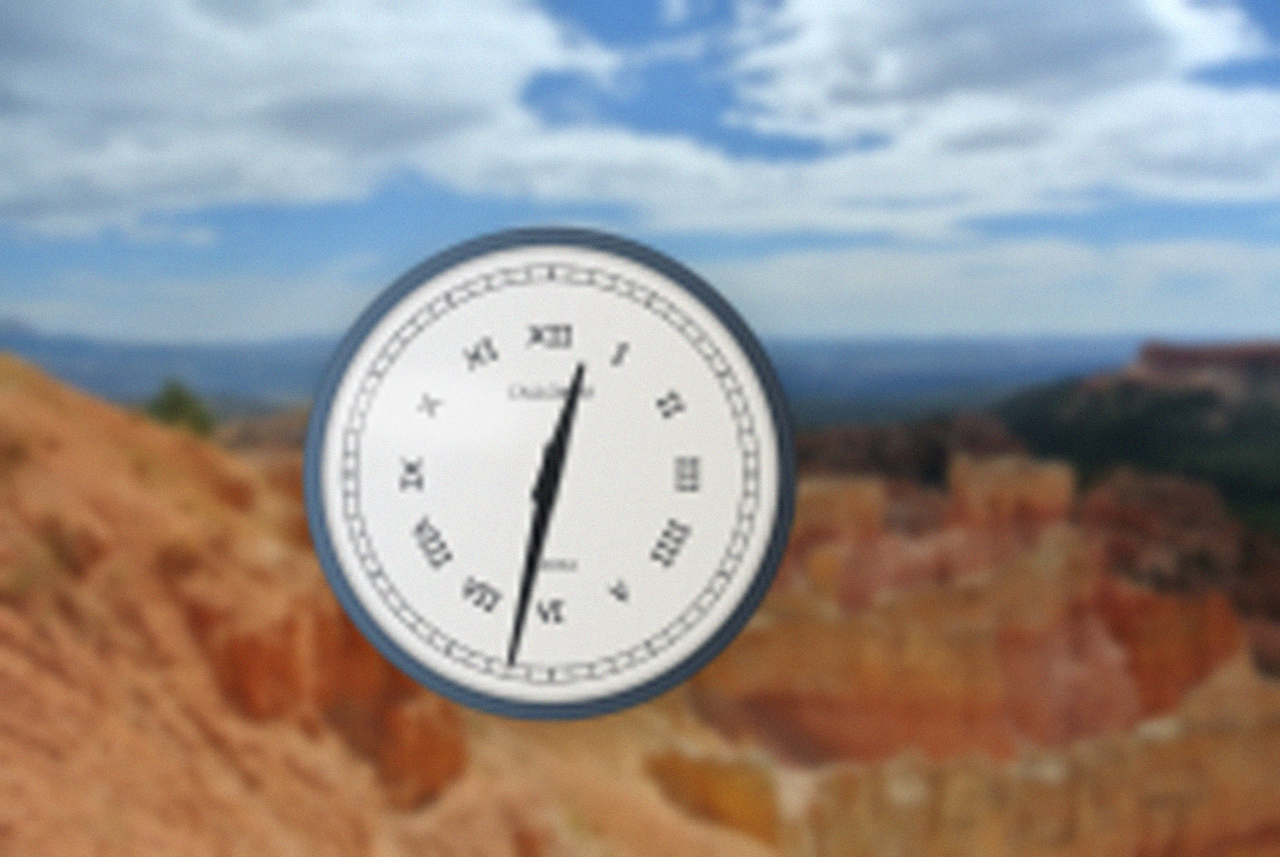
12:32
